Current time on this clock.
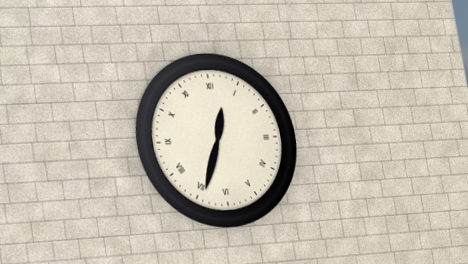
12:34
